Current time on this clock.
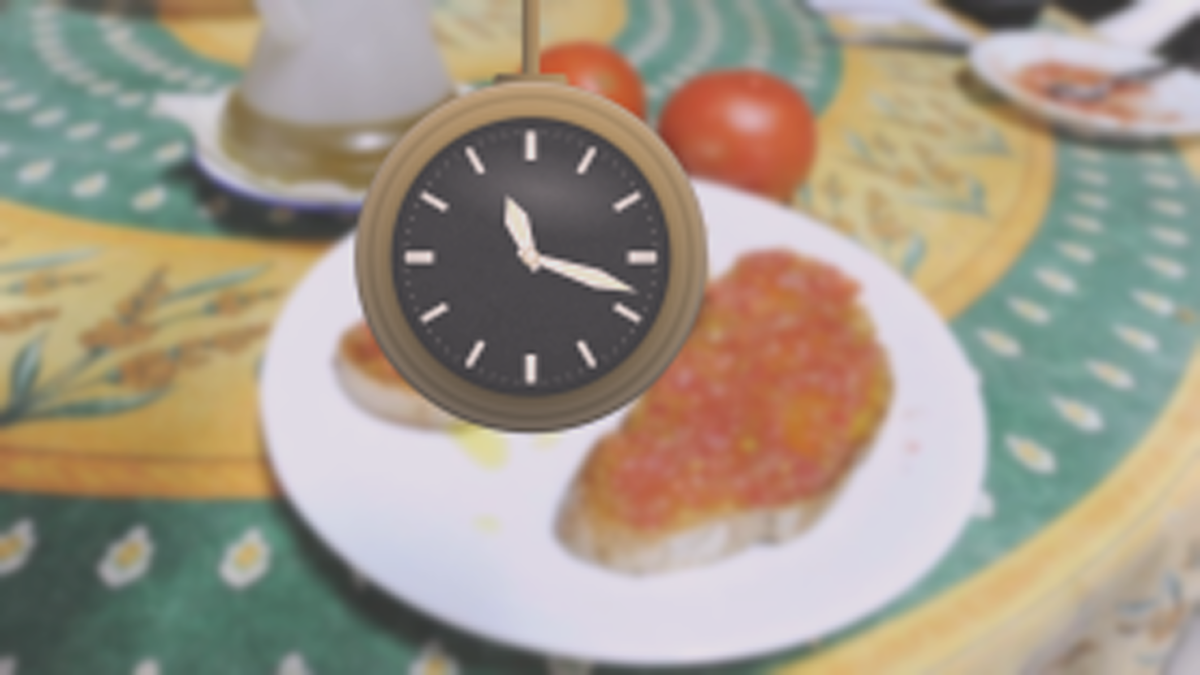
11:18
